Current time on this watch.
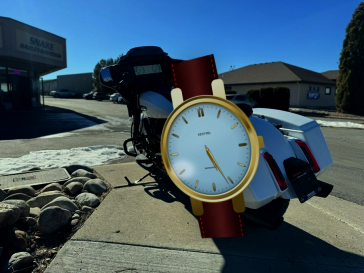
5:26
